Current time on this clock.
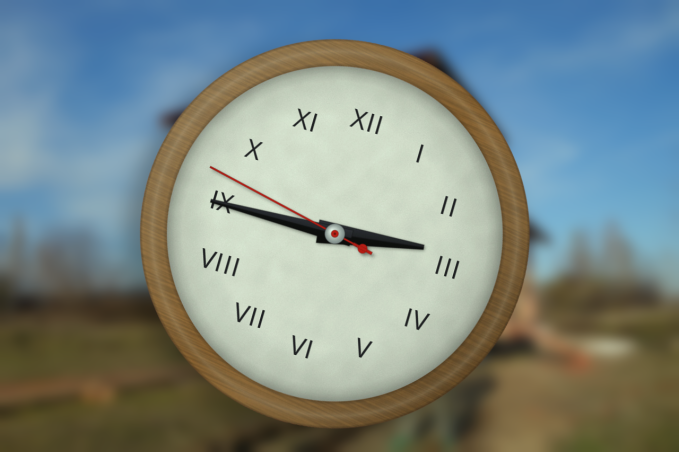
2:44:47
